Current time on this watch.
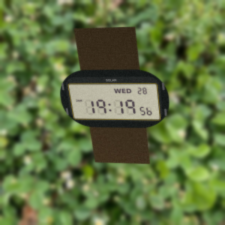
19:19:56
